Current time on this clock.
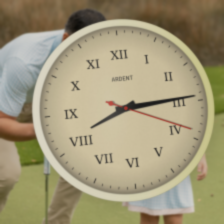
8:14:19
